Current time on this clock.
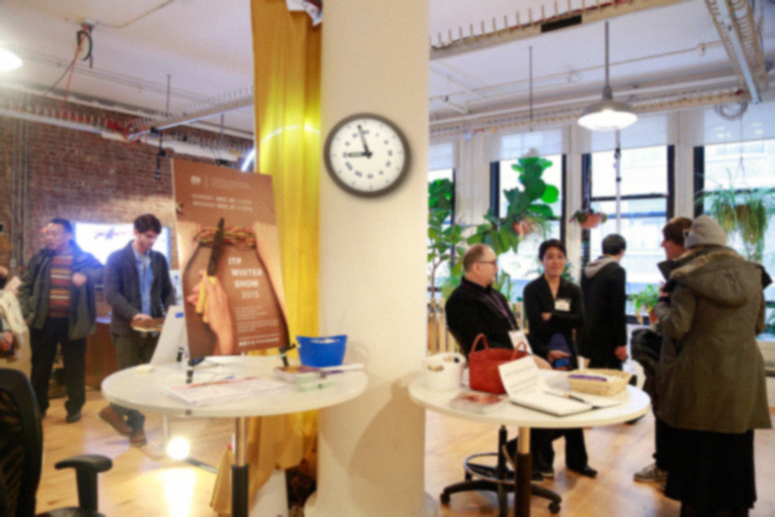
8:58
